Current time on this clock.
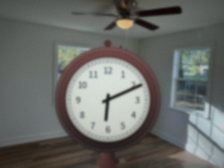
6:11
